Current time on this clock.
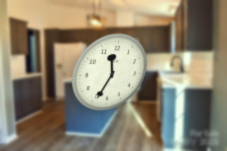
11:34
